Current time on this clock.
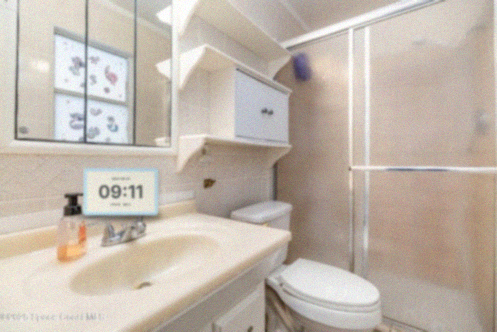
9:11
